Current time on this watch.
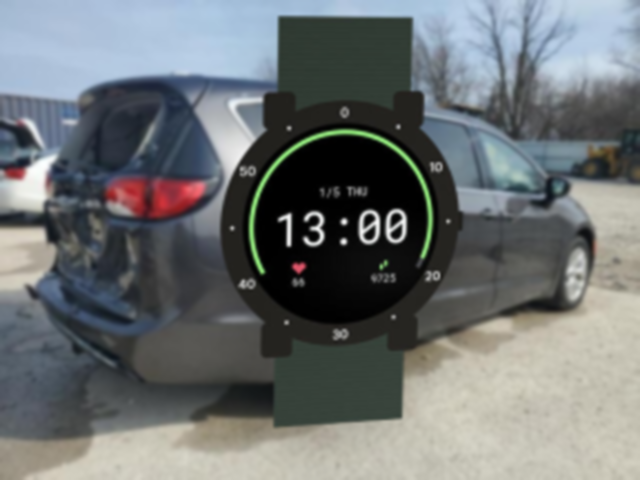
13:00
